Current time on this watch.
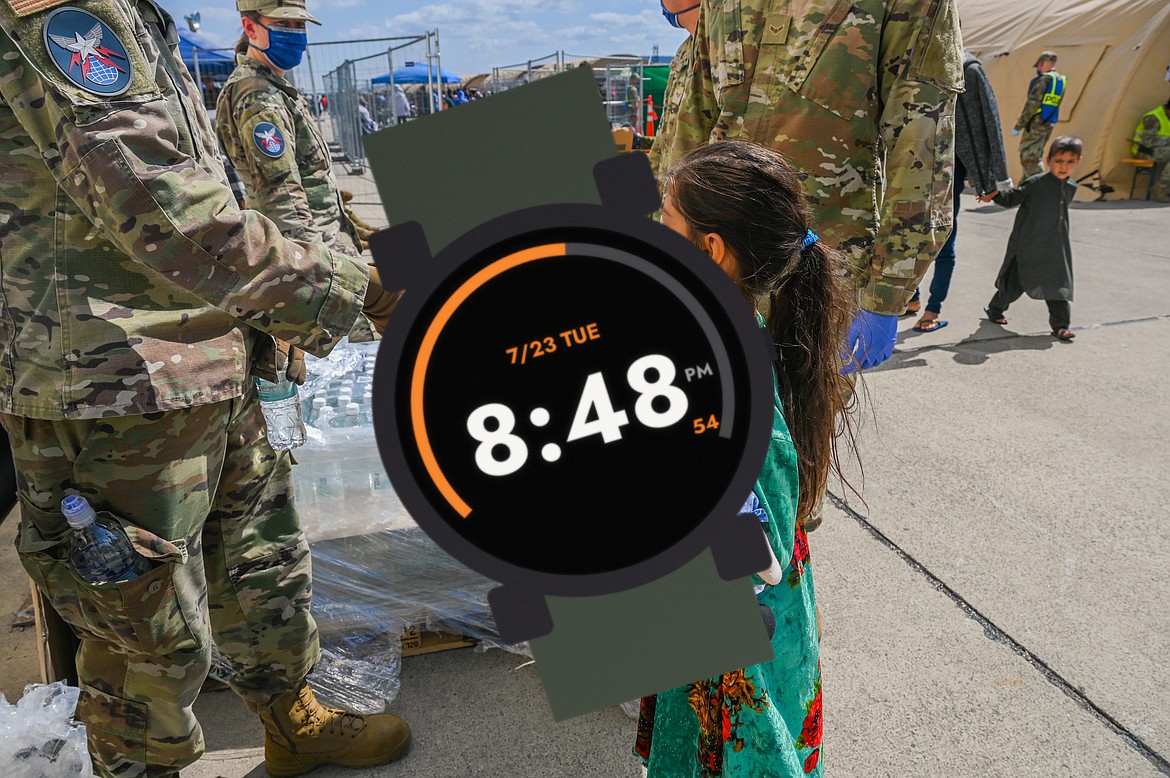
8:48:54
